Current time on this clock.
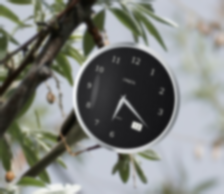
6:20
